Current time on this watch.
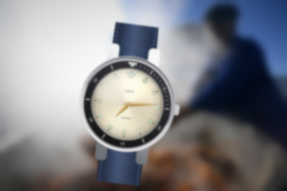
7:14
